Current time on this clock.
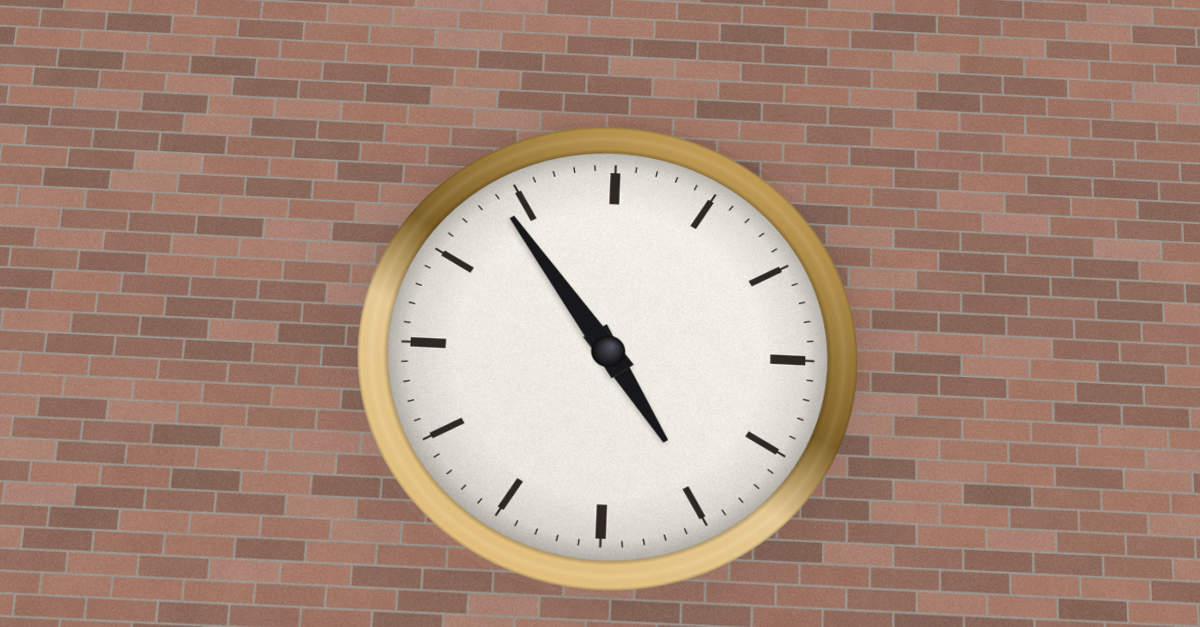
4:54
